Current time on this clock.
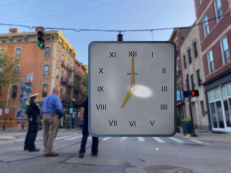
7:00
